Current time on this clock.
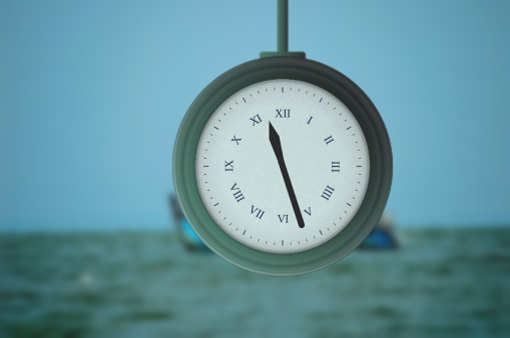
11:27
